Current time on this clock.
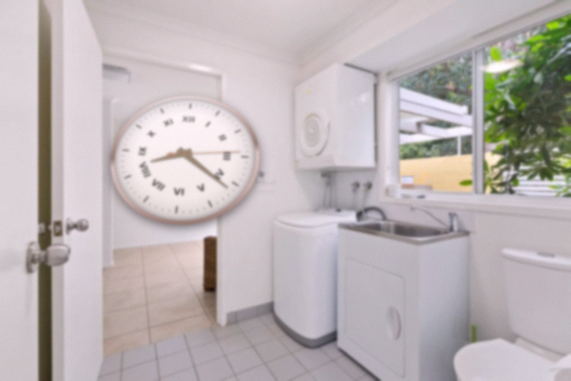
8:21:14
